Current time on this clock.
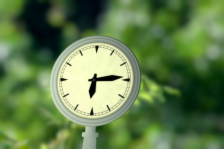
6:14
